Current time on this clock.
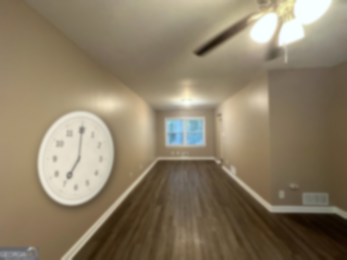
7:00
